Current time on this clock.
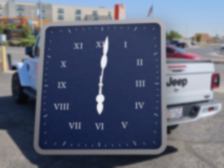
6:01
